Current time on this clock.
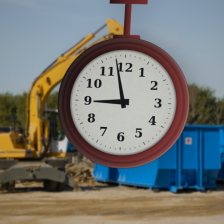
8:58
